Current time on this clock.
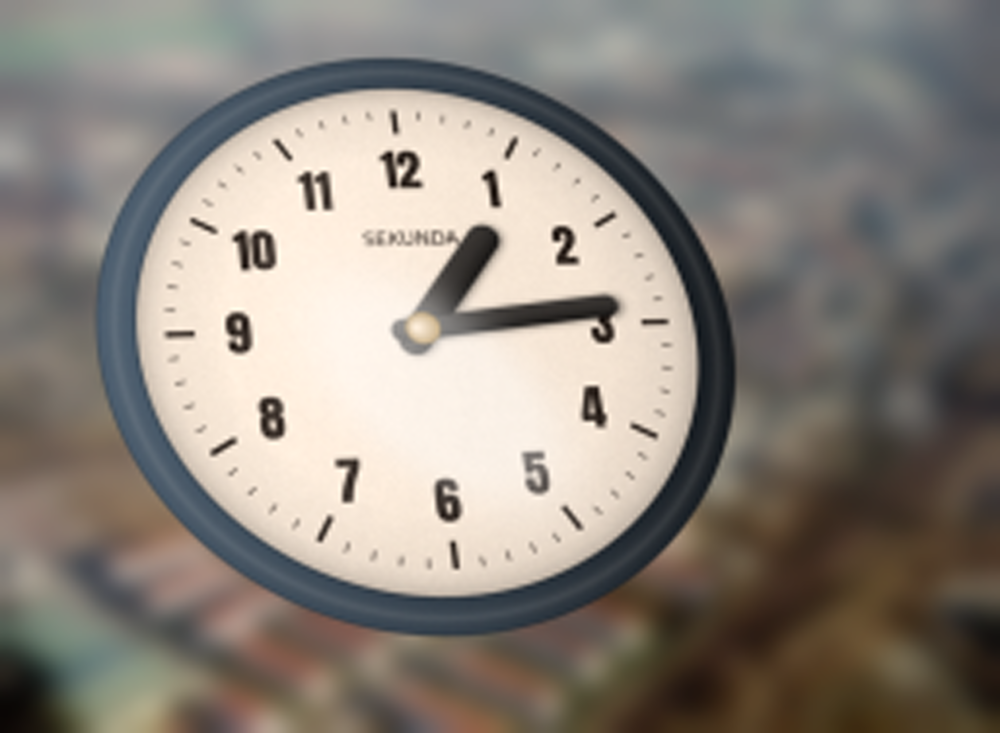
1:14
